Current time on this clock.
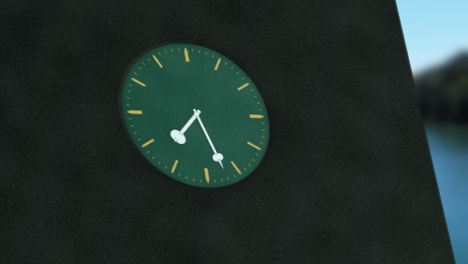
7:27
